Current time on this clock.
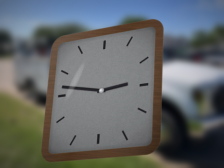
2:47
